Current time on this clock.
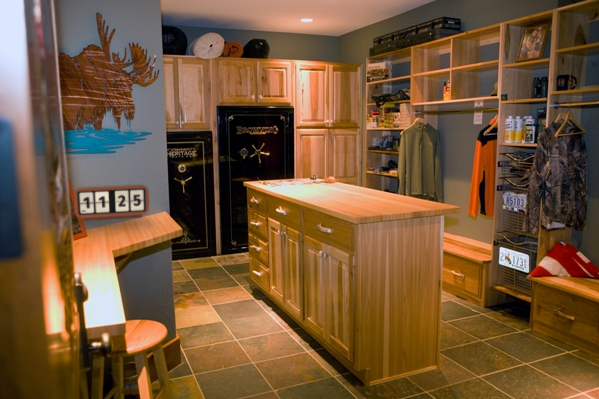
11:25
